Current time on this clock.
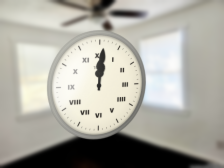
12:01
